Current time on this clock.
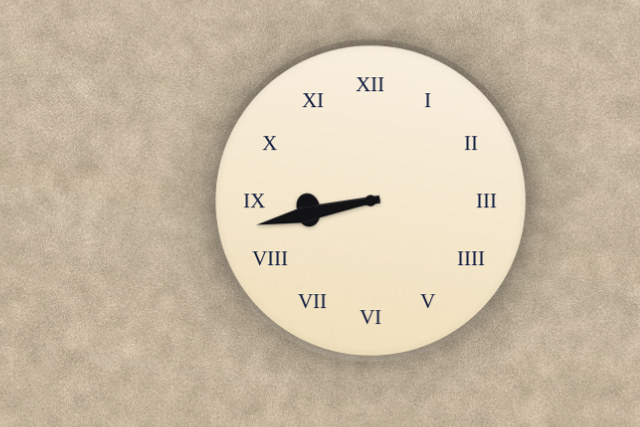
8:43
